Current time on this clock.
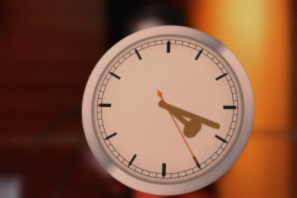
4:18:25
